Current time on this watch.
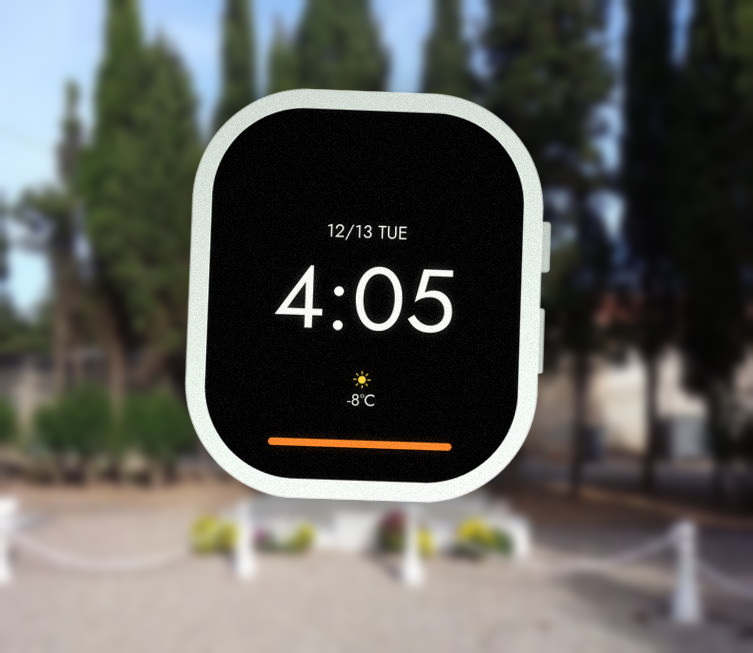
4:05
